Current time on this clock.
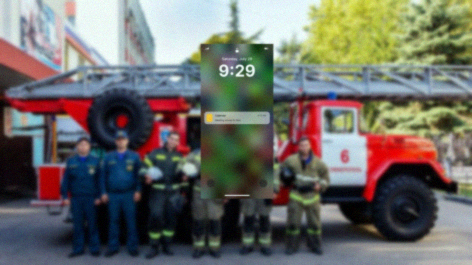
9:29
